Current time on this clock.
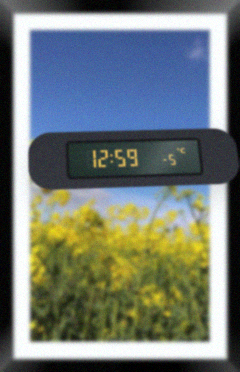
12:59
